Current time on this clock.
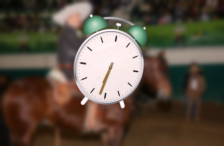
6:32
